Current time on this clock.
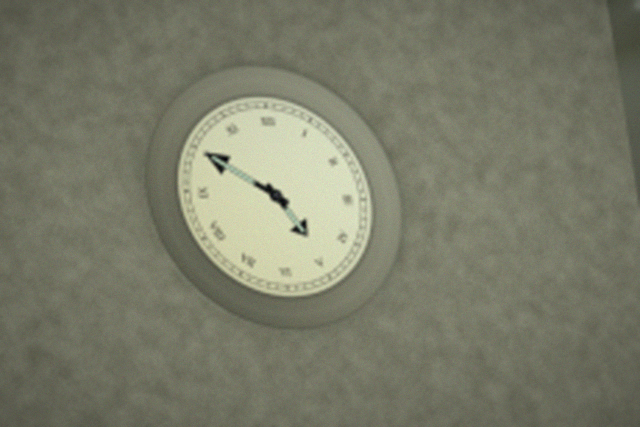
4:50
